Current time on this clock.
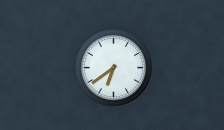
6:39
